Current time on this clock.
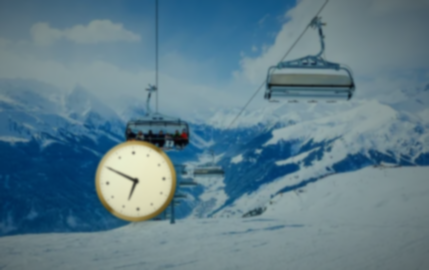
6:50
